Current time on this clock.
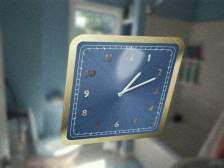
1:11
